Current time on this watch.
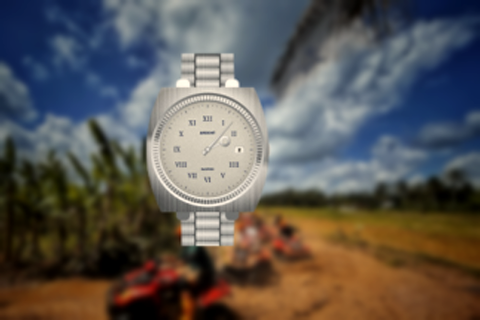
2:07
